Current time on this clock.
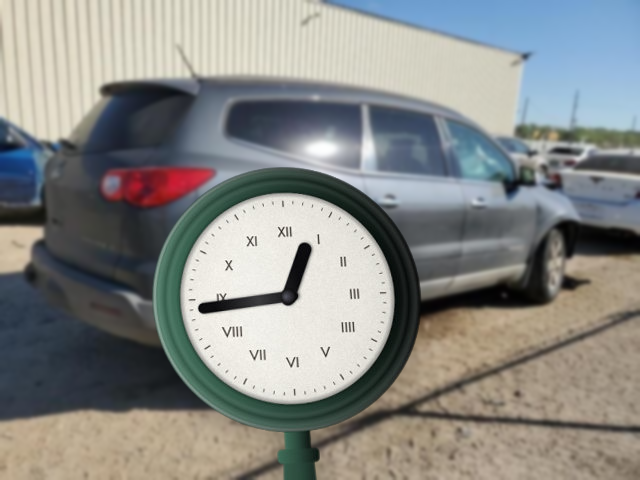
12:44
